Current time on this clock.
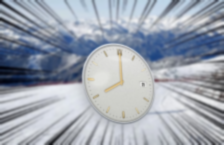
8:00
